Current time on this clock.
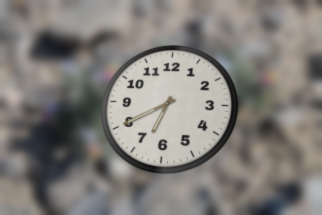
6:40
